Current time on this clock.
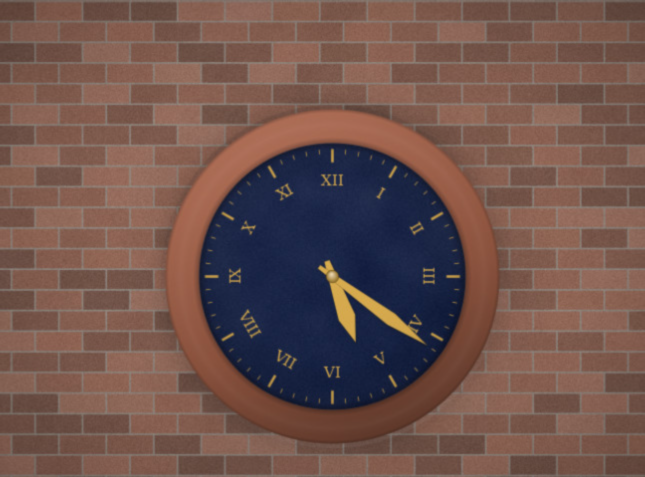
5:21
